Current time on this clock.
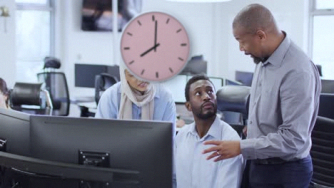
8:01
